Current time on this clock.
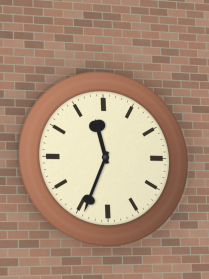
11:34
